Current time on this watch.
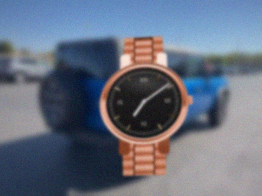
7:09
